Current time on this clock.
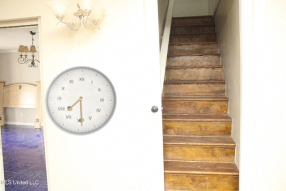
7:29
